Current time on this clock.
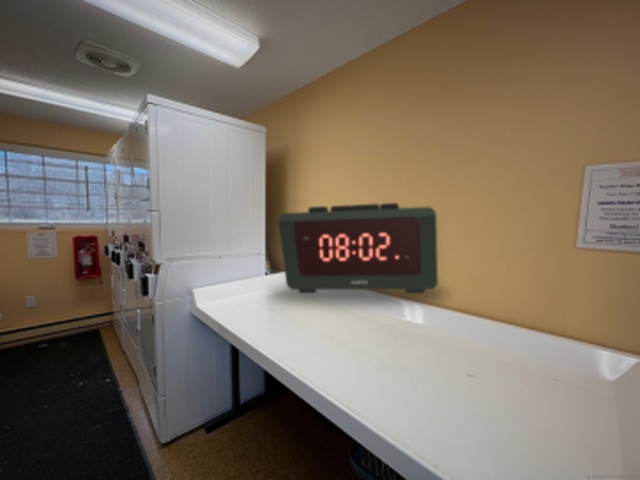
8:02
